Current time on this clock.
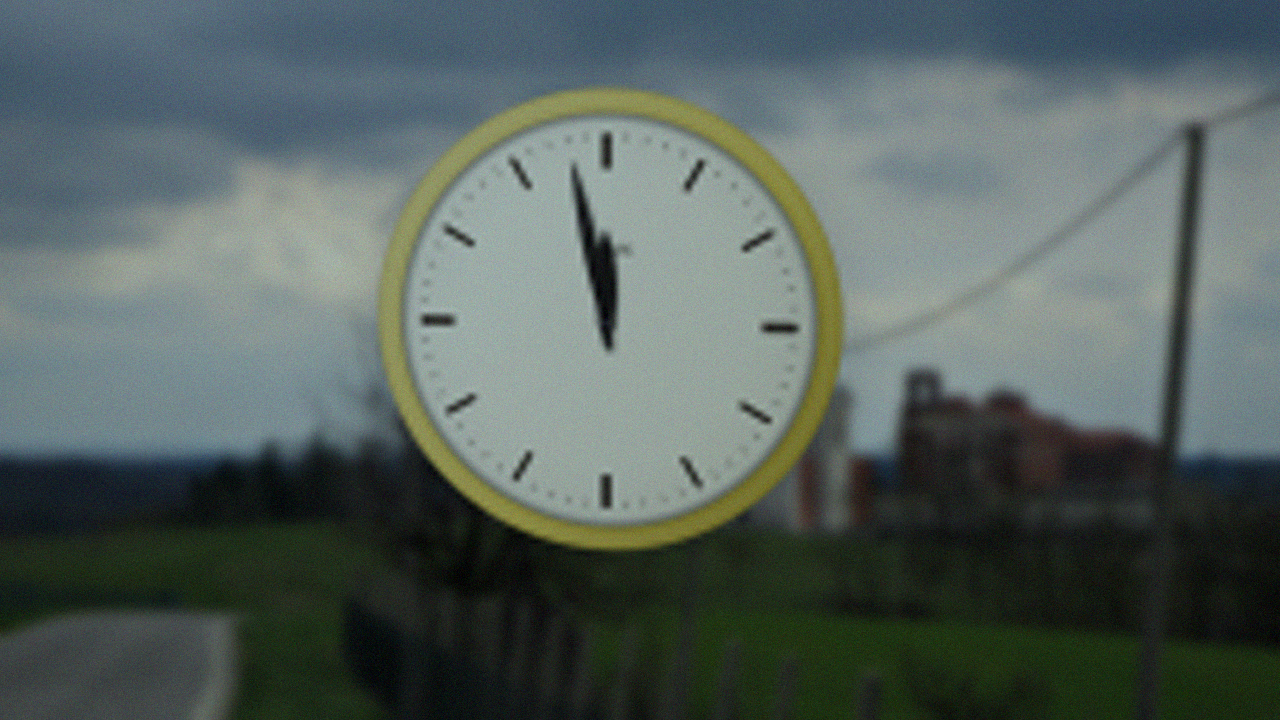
11:58
